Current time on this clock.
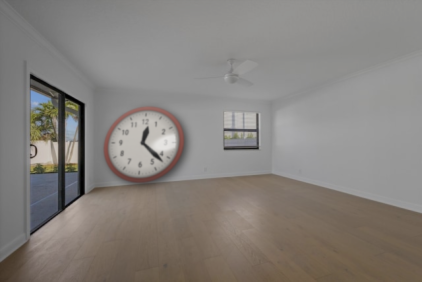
12:22
